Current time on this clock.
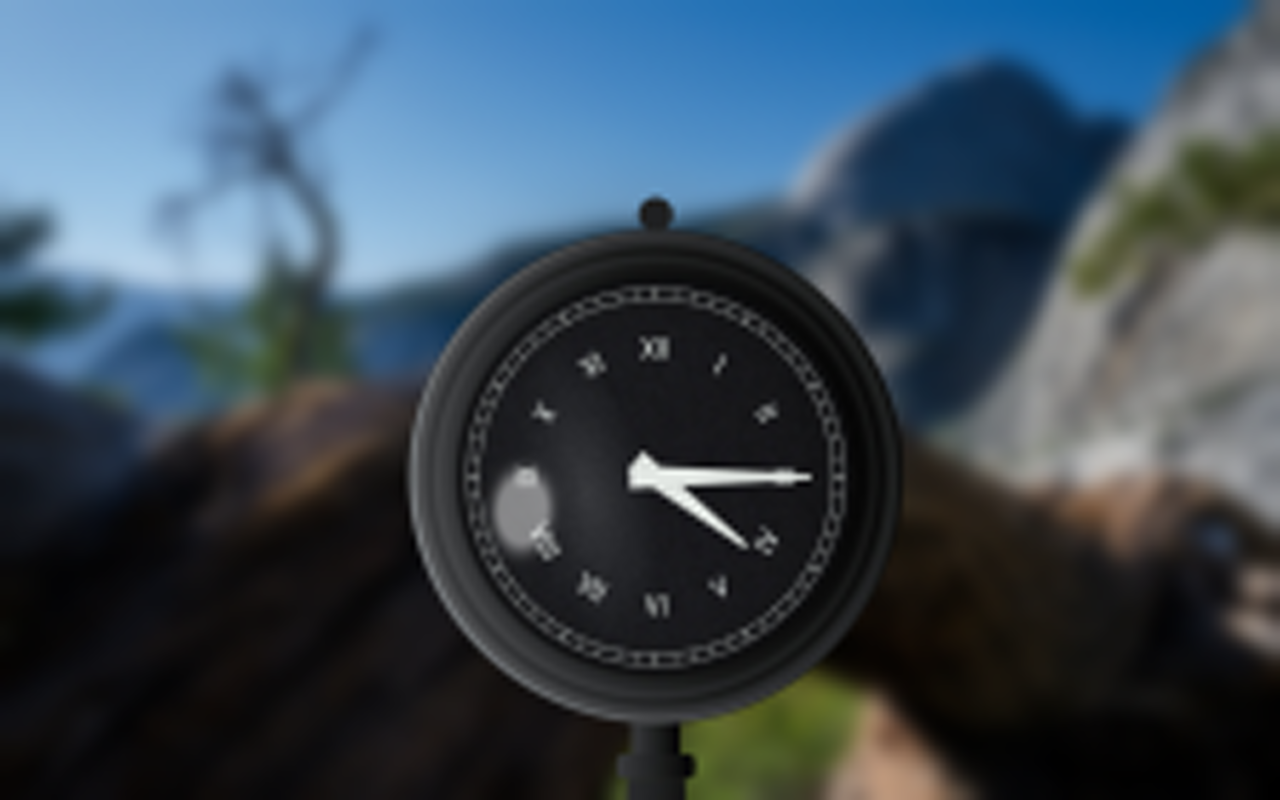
4:15
